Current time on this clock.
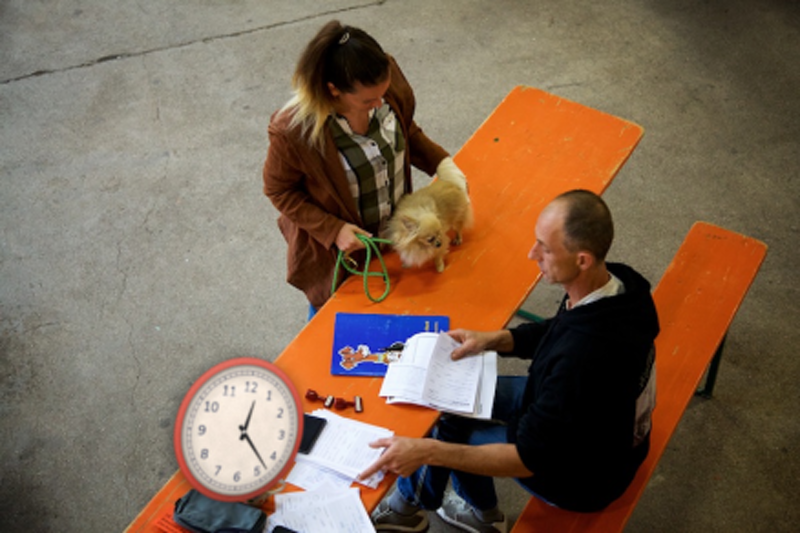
12:23
